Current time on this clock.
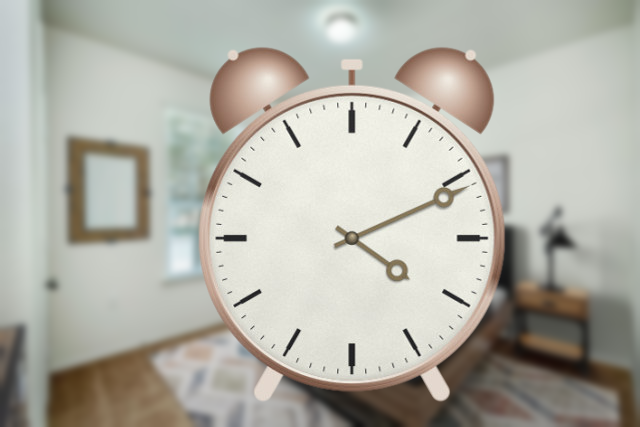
4:11
